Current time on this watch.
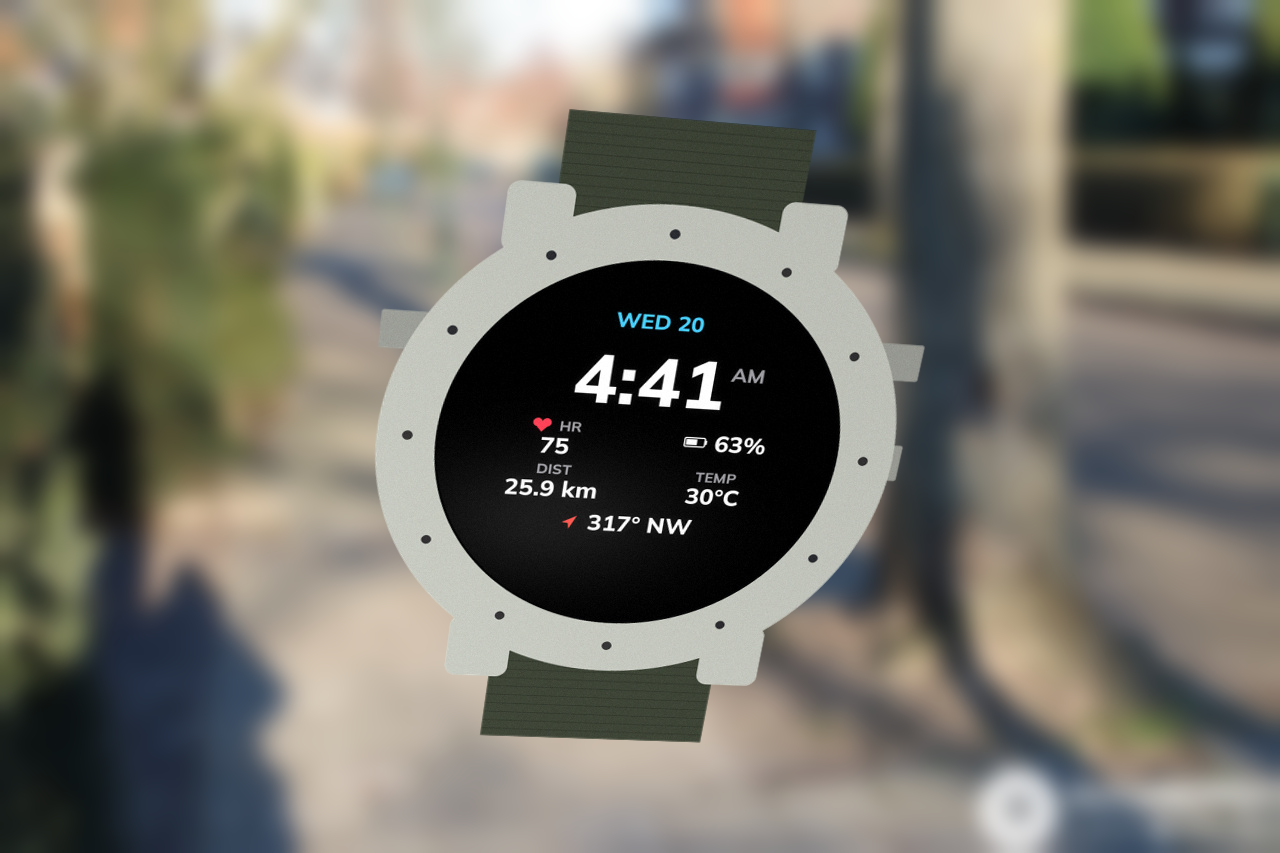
4:41
